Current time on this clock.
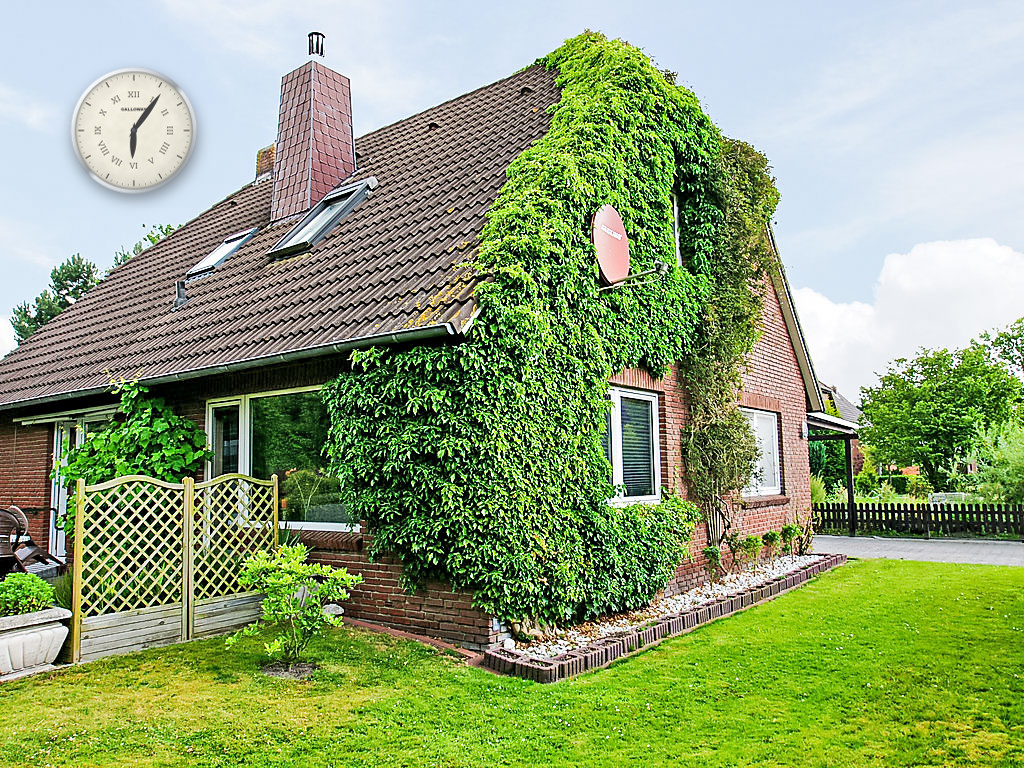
6:06
